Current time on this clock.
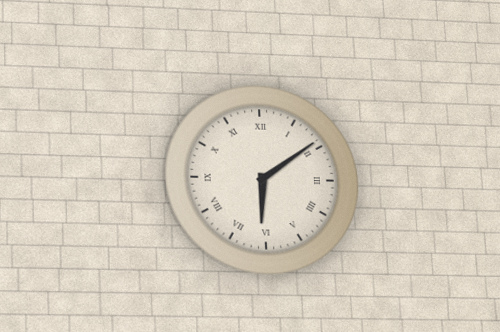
6:09
